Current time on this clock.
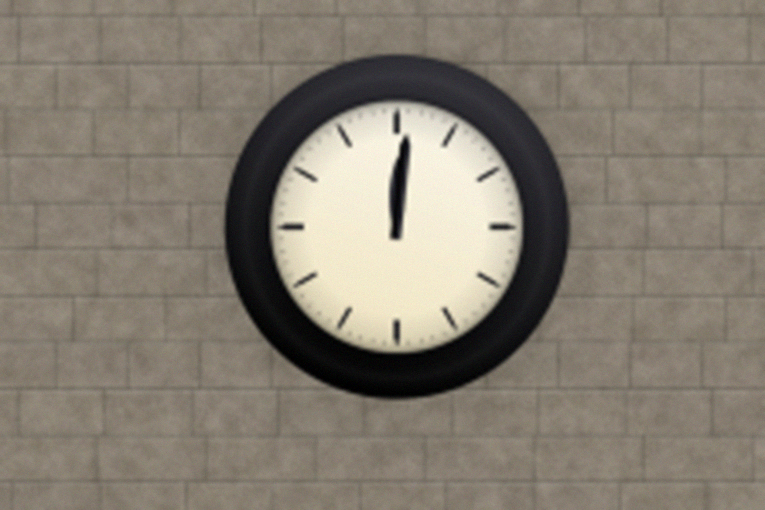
12:01
